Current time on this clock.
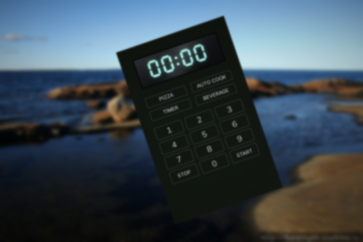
0:00
